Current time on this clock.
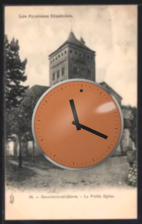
11:18
